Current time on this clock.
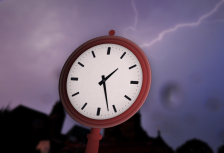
1:27
